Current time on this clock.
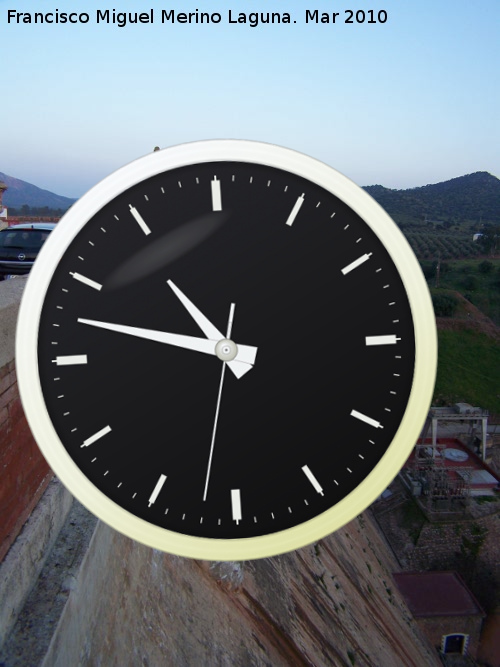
10:47:32
